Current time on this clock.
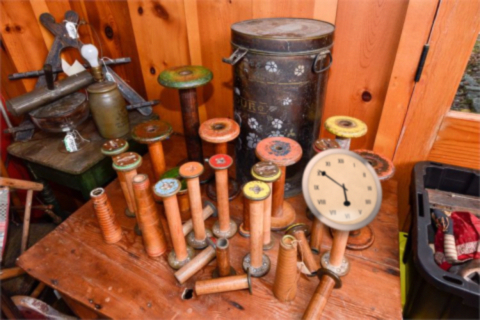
5:51
